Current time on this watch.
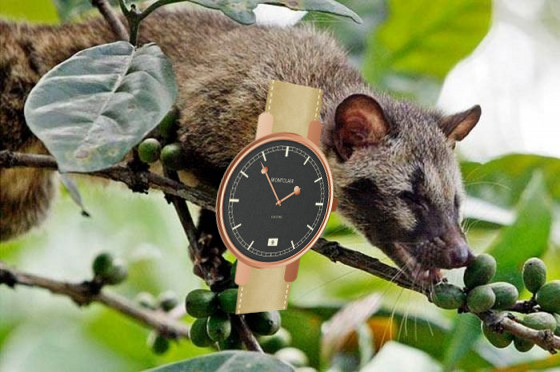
1:54
